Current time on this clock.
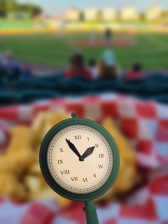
1:55
